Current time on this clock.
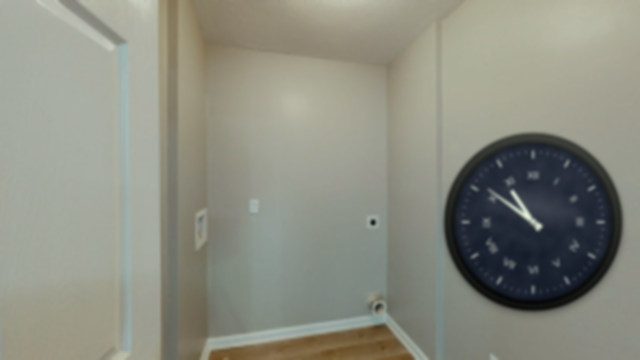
10:51
